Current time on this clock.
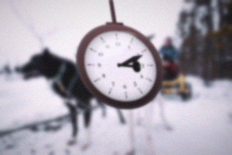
3:11
